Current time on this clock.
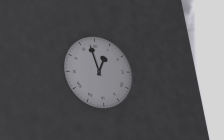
12:58
